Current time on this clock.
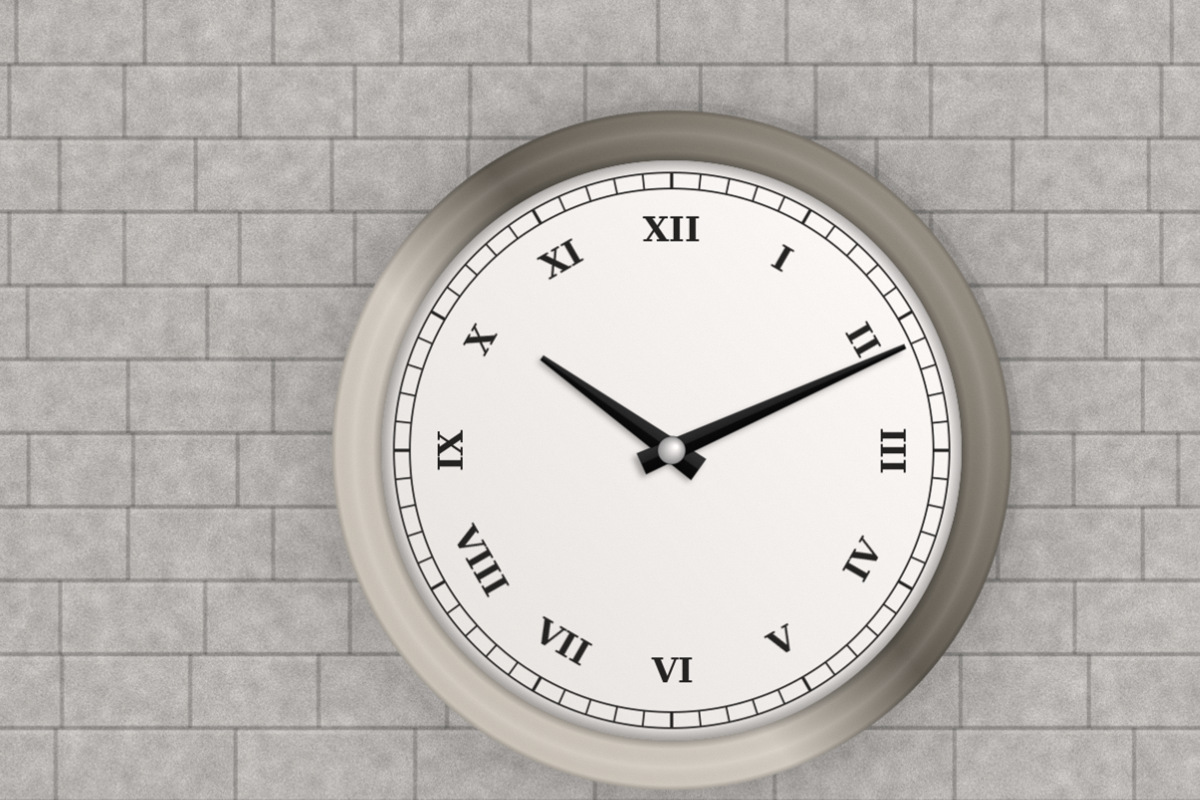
10:11
